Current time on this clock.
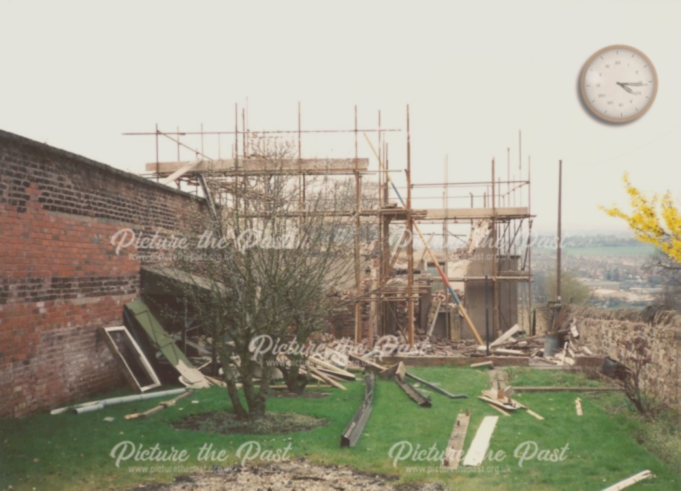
4:16
